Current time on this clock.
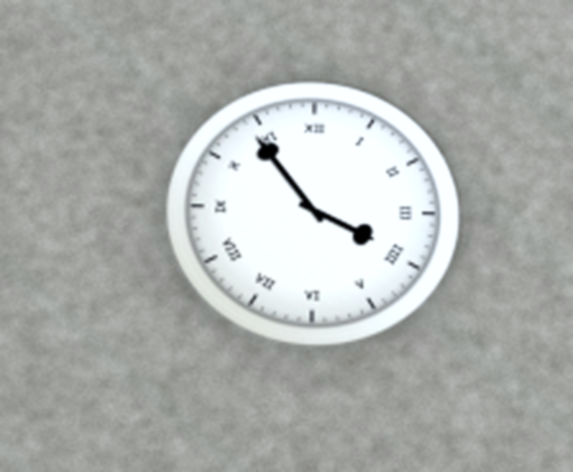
3:54
